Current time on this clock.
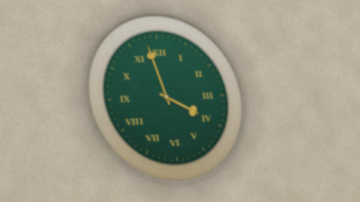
3:58
